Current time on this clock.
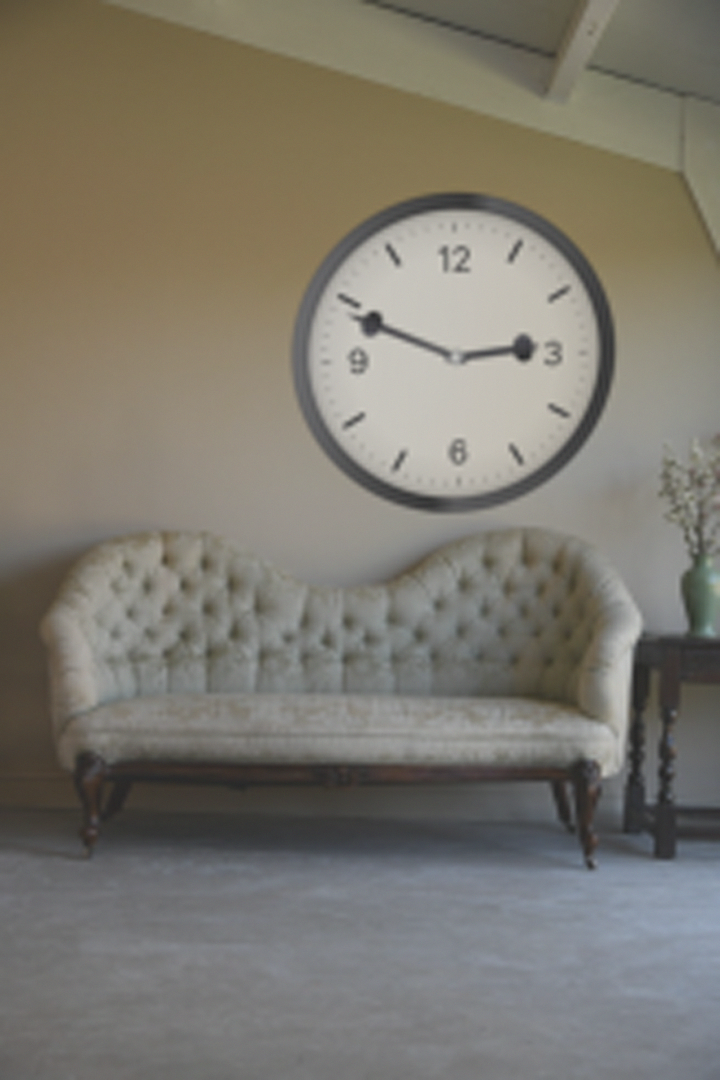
2:49
